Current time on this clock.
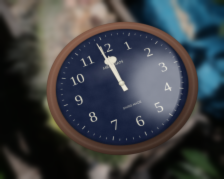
11:59
